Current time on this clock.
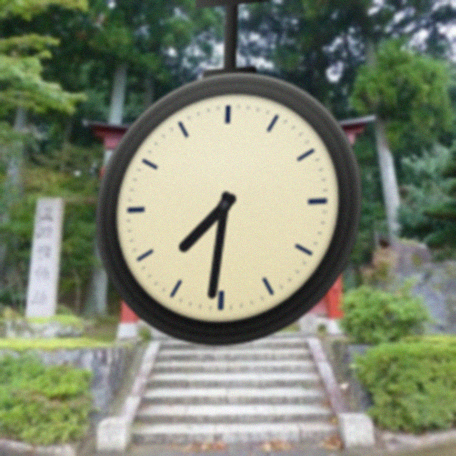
7:31
